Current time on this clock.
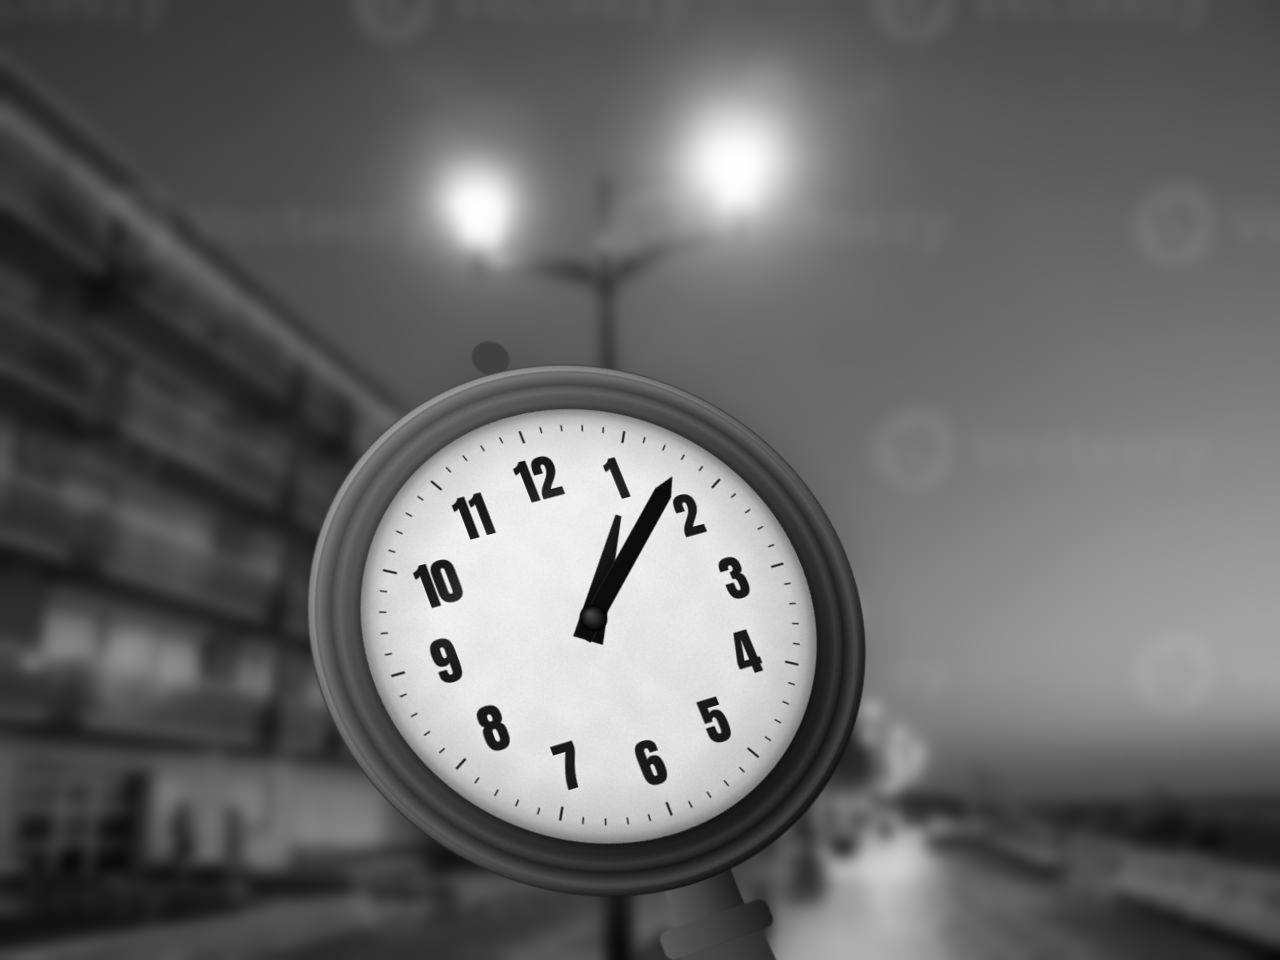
1:08
